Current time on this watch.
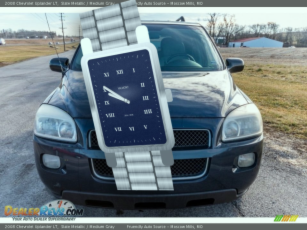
9:51
